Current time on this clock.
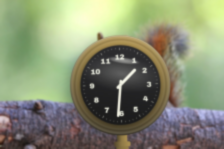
1:31
